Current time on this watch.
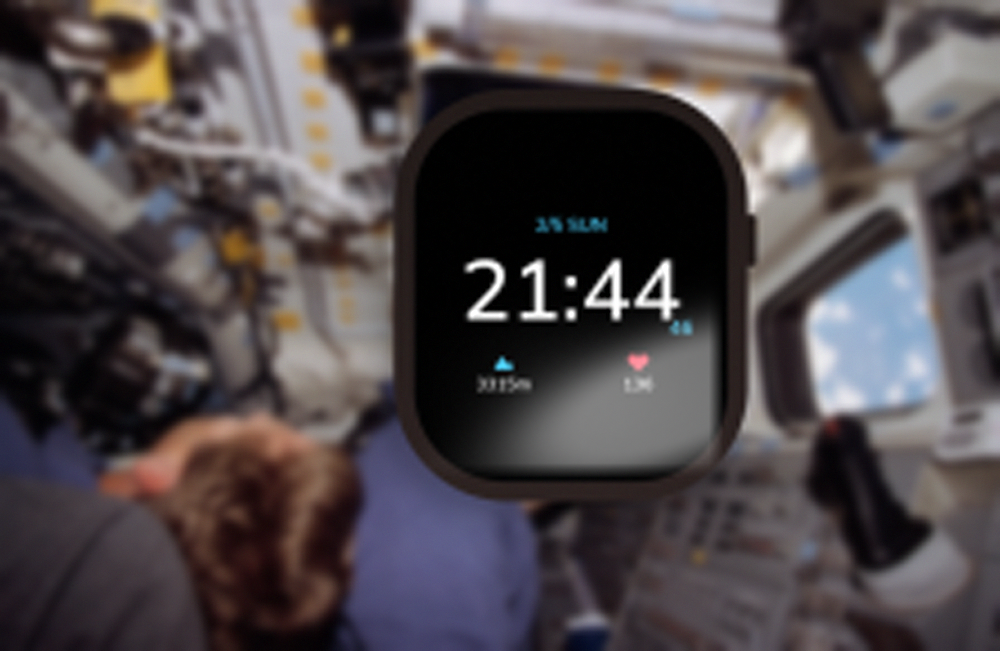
21:44
